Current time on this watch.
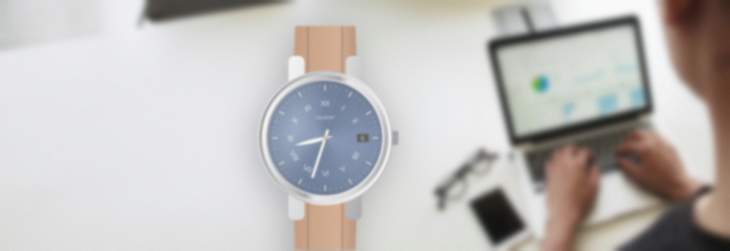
8:33
